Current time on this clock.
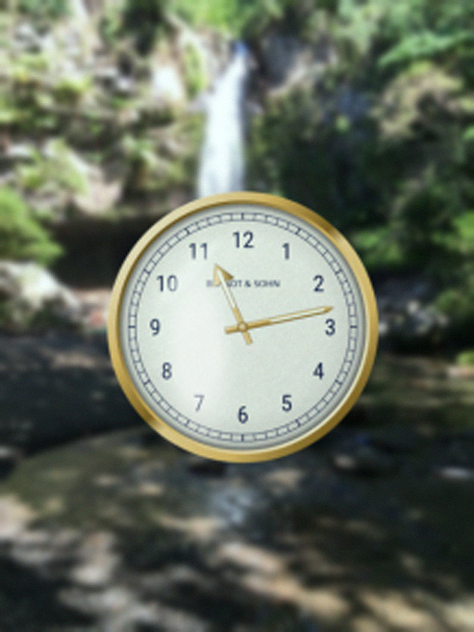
11:13
